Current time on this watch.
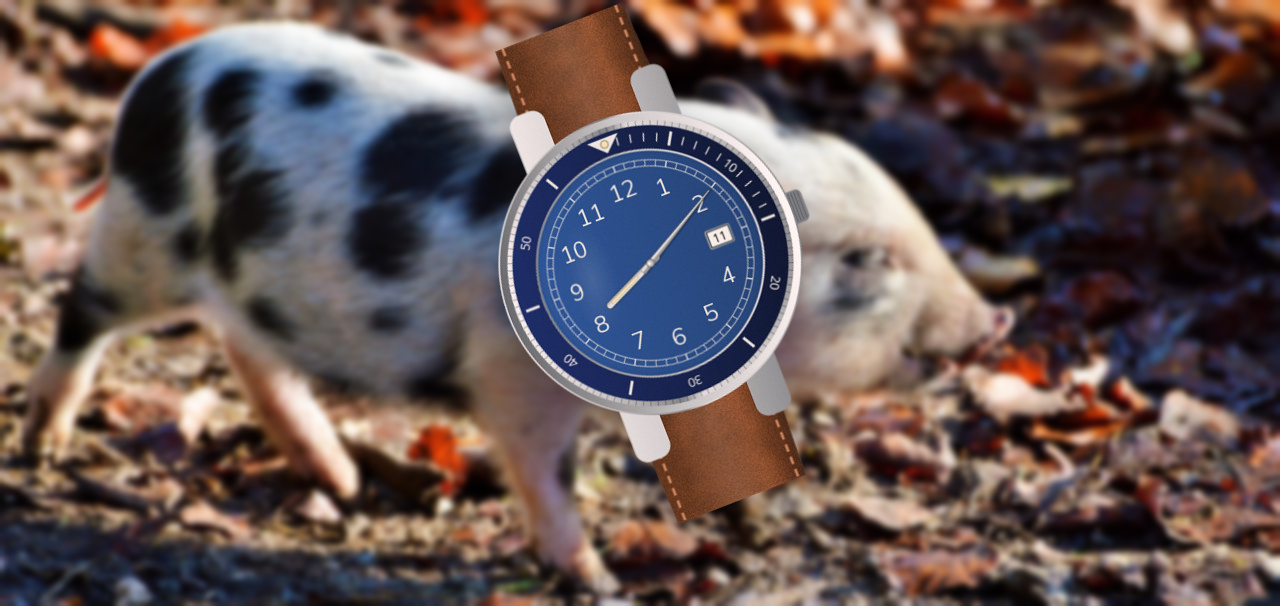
8:10
